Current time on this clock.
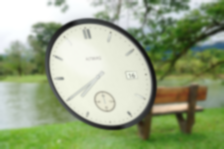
7:40
